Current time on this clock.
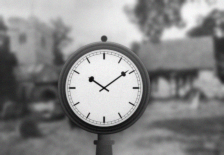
10:09
